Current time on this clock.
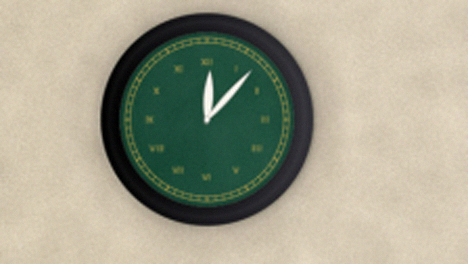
12:07
